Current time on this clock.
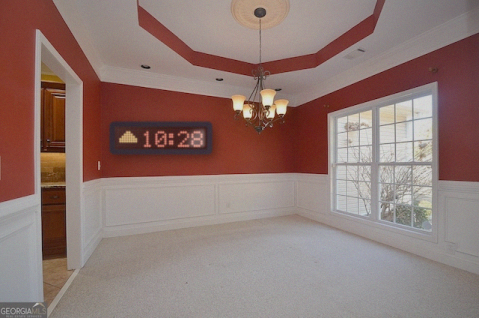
10:28
